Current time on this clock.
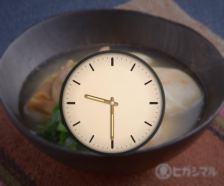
9:30
